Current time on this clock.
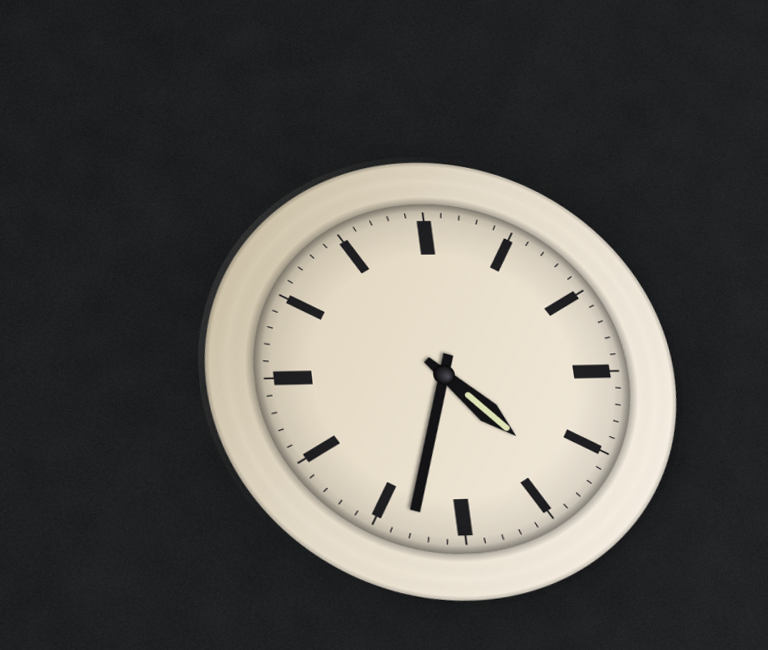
4:33
